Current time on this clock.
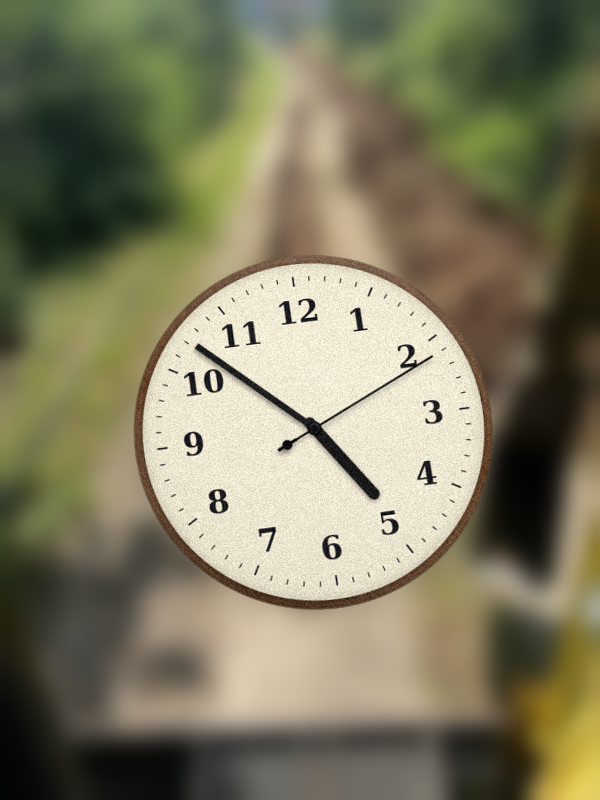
4:52:11
